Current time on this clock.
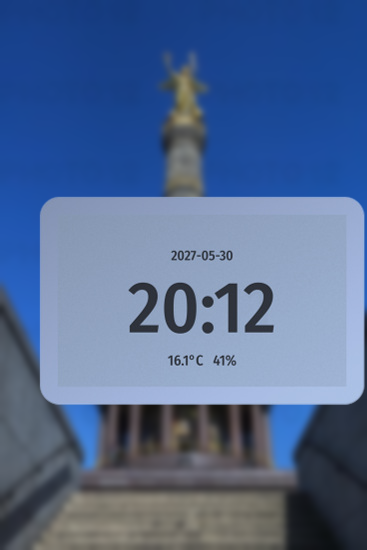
20:12
